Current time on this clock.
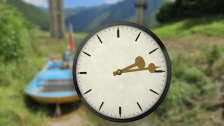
2:14
